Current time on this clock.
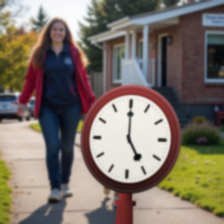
5:00
